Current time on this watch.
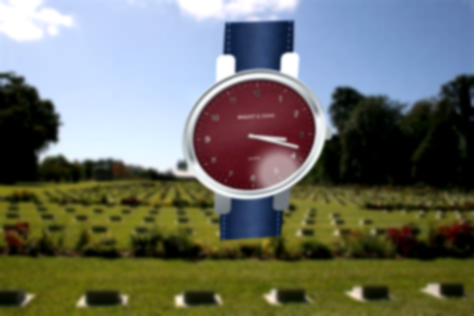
3:18
